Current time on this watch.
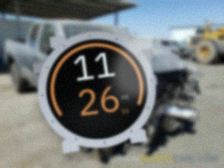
11:26
